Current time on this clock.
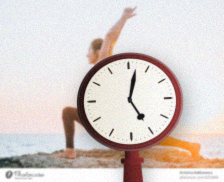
5:02
